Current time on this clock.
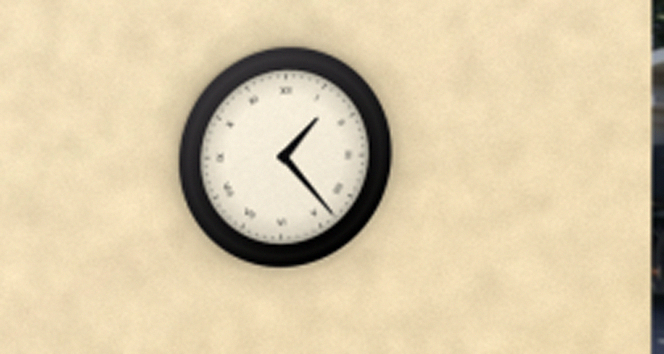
1:23
